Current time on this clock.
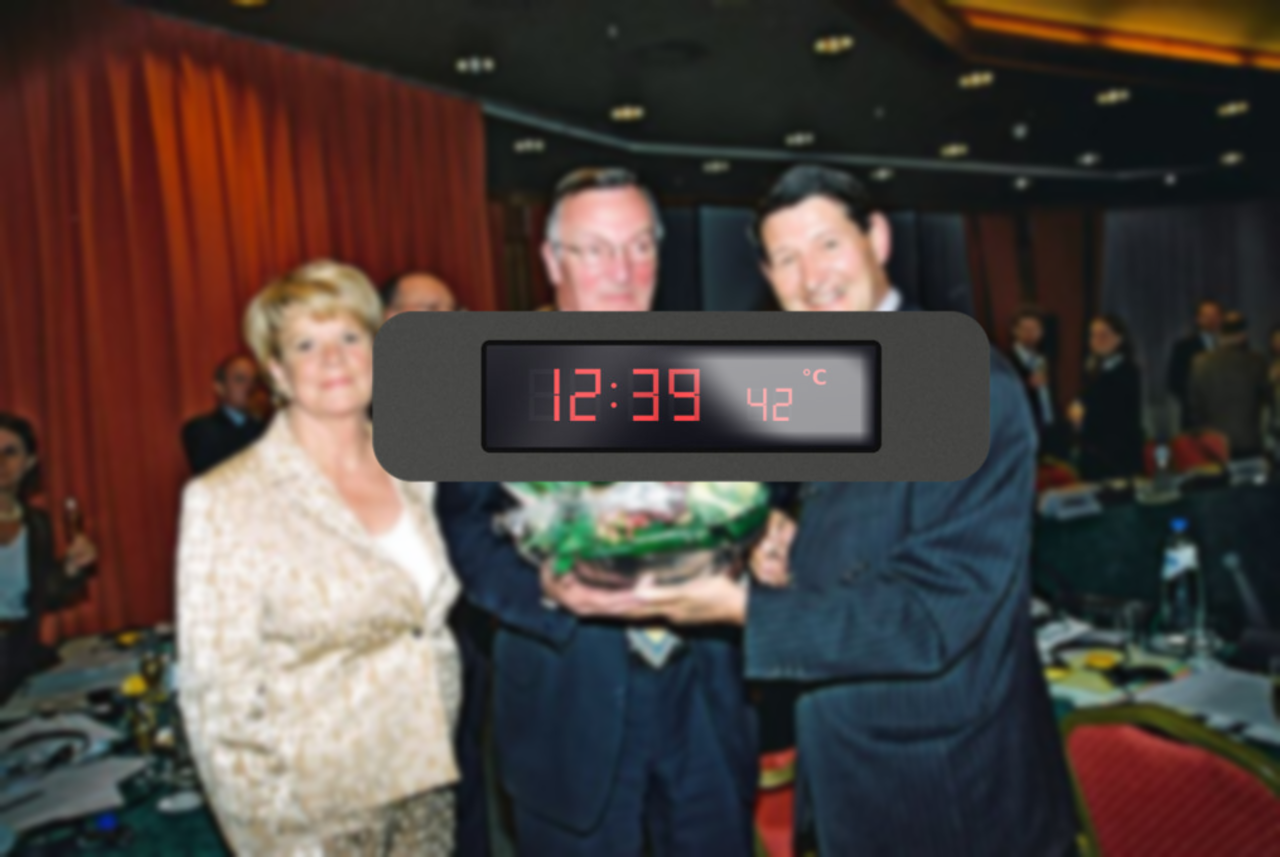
12:39
